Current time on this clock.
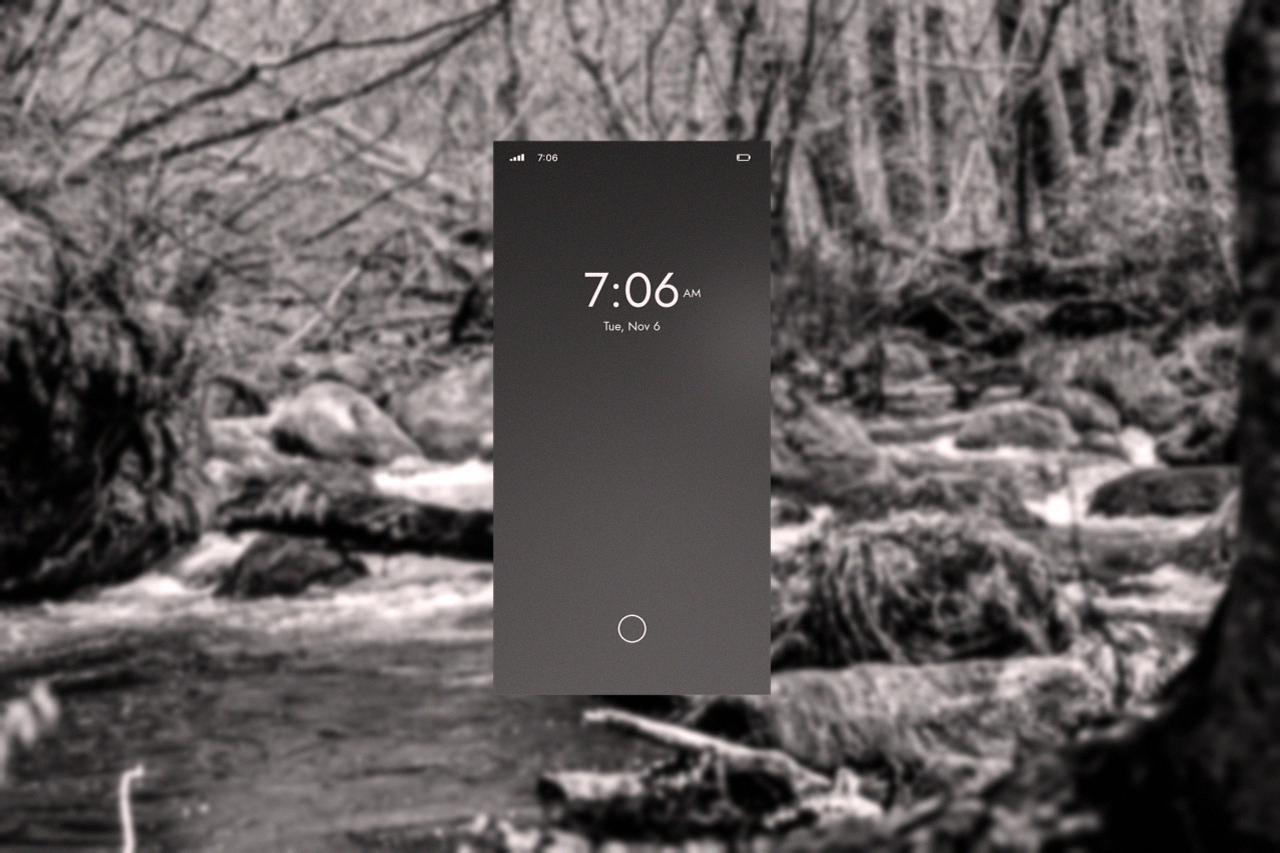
7:06
